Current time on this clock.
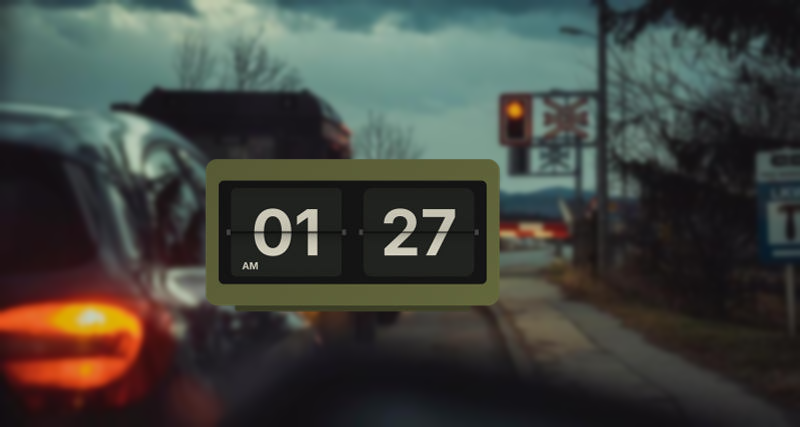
1:27
